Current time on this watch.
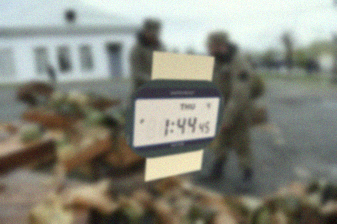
1:44:45
